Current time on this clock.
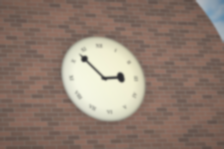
2:53
